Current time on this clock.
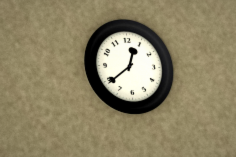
12:39
